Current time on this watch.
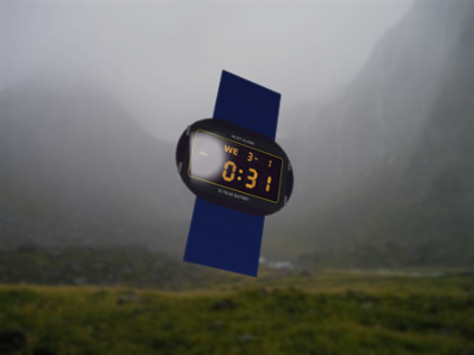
0:31
